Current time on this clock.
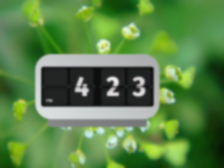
4:23
